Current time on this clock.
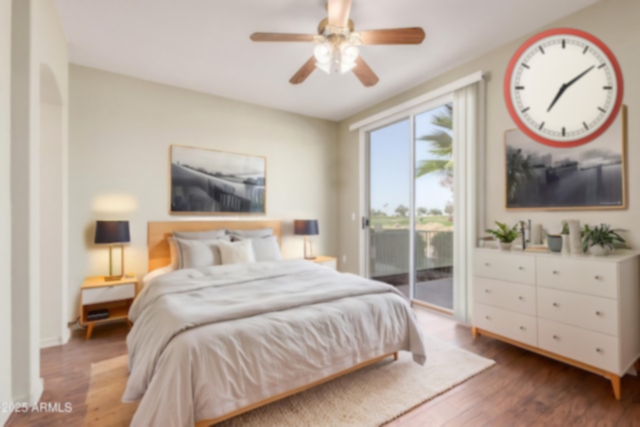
7:09
